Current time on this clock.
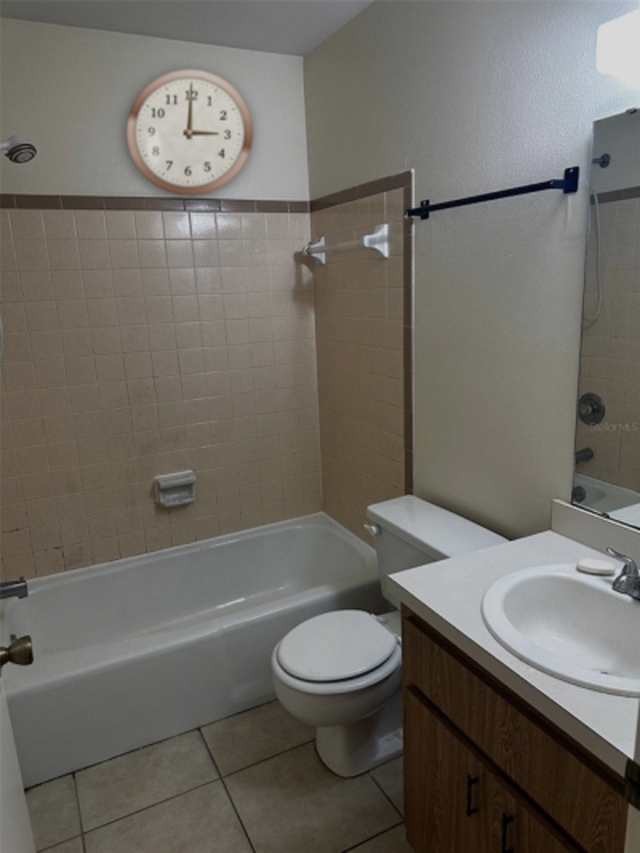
3:00
